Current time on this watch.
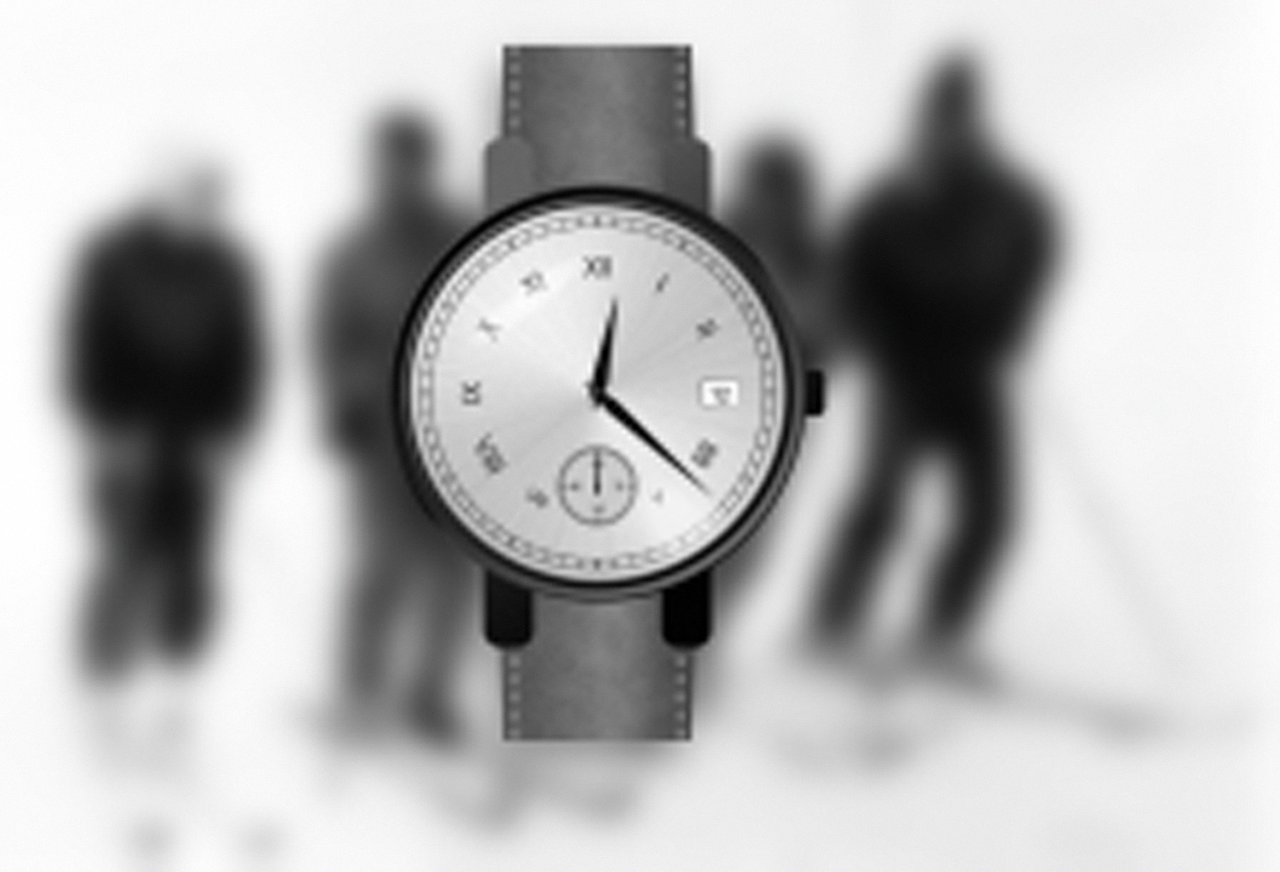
12:22
